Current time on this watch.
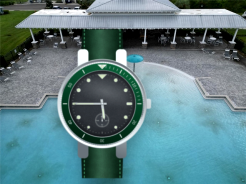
5:45
